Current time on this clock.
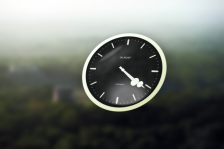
4:21
